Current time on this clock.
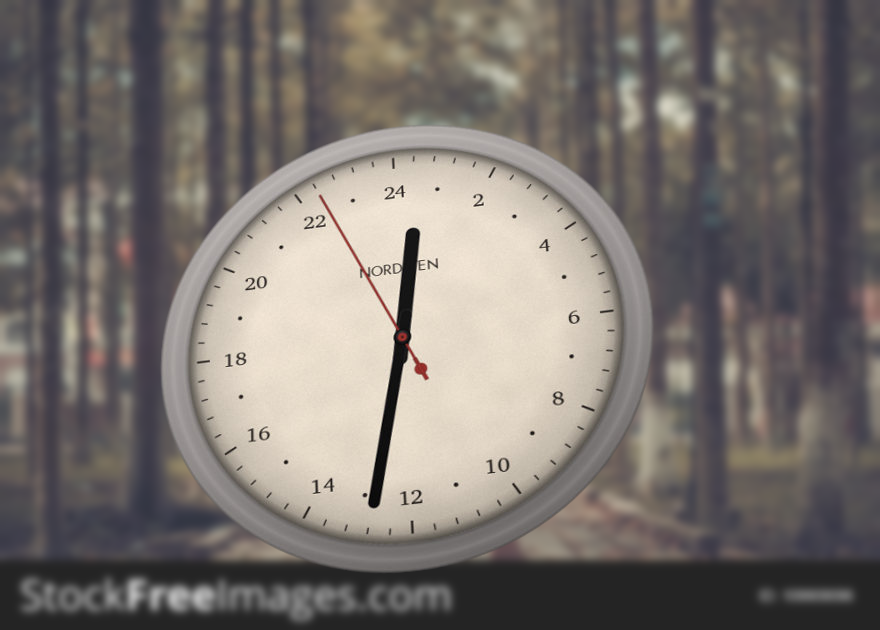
0:31:56
